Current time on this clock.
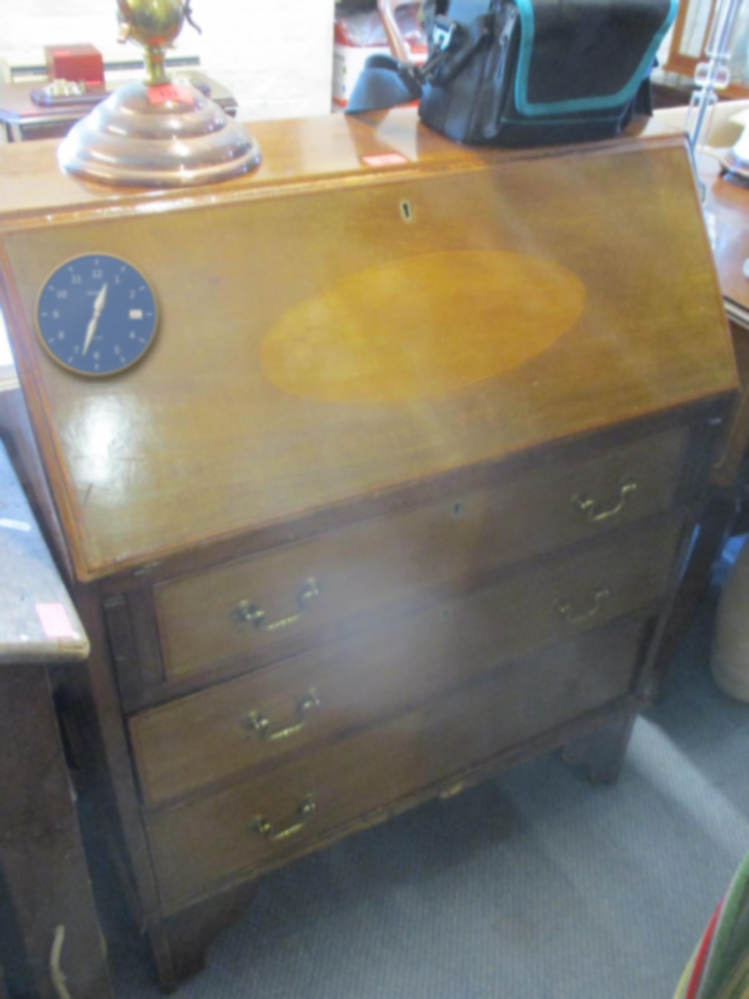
12:33
